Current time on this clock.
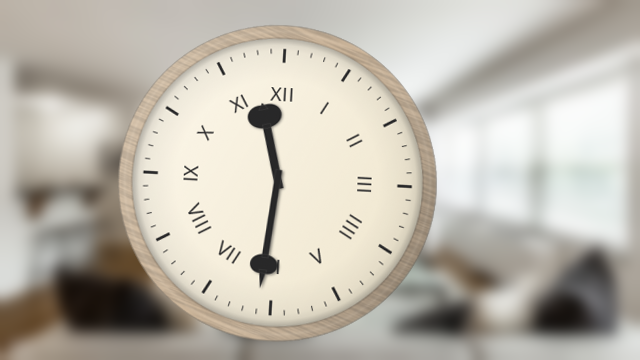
11:31
